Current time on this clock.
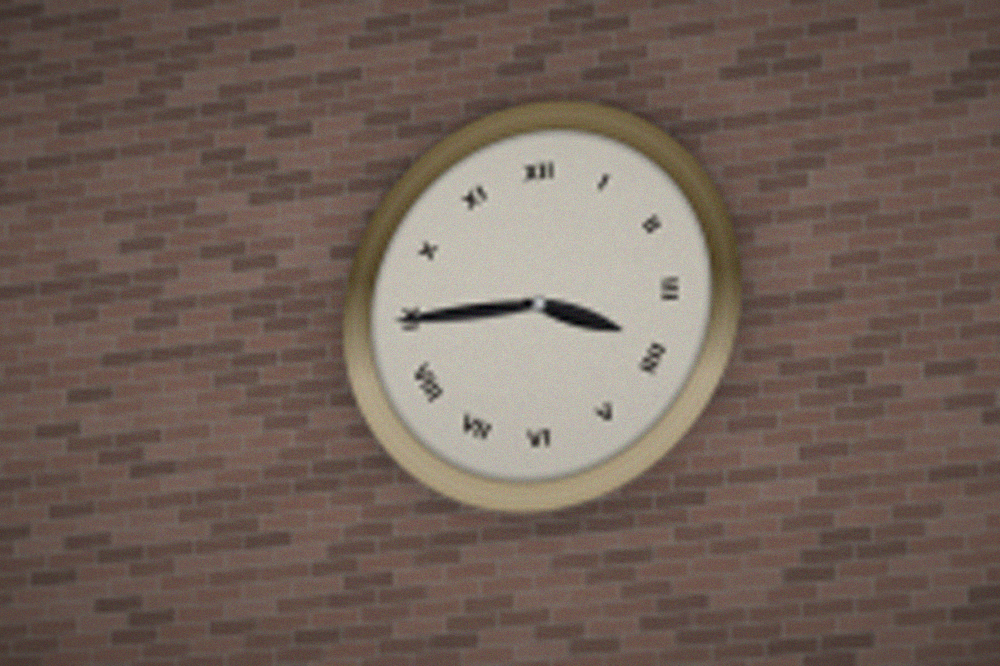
3:45
